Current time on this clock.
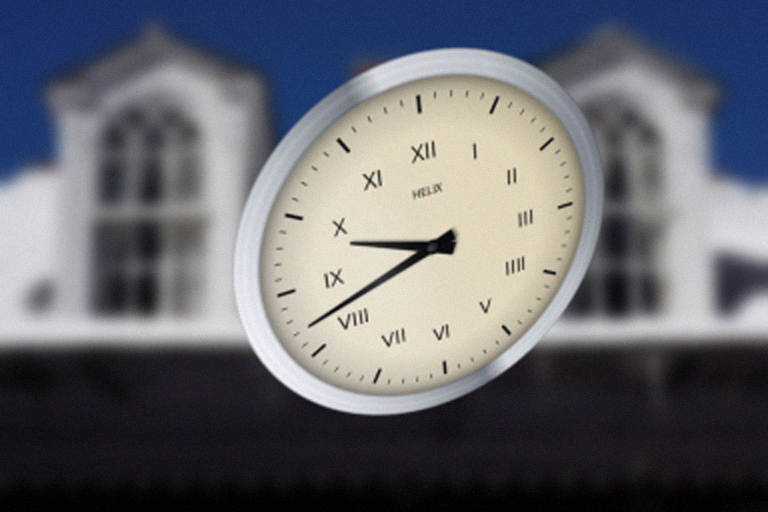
9:42
